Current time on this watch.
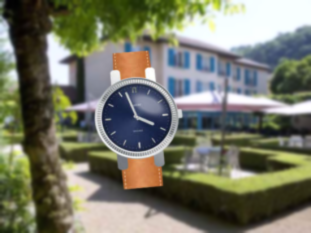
3:57
